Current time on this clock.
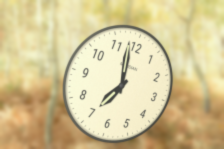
6:58
